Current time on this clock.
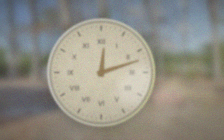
12:12
